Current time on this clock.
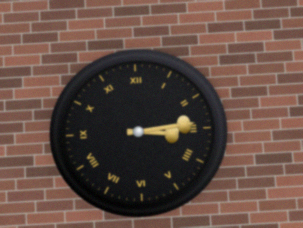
3:14
